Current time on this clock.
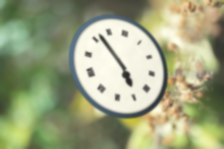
4:52
